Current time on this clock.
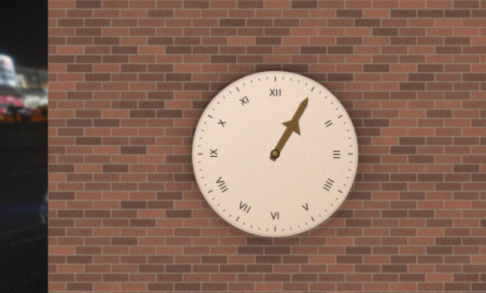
1:05
